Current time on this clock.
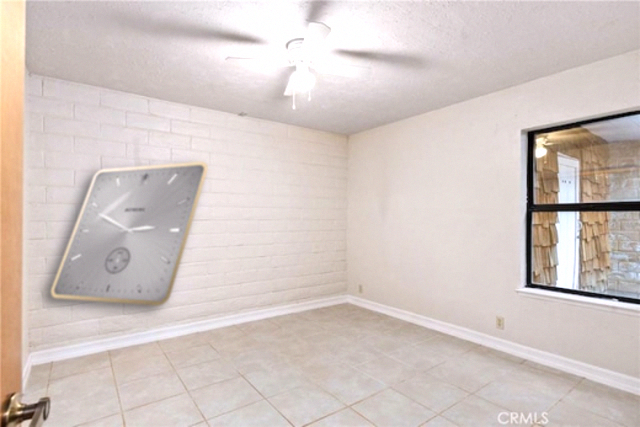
2:49
